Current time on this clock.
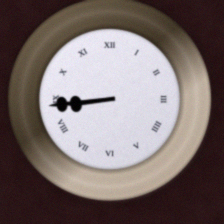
8:44
